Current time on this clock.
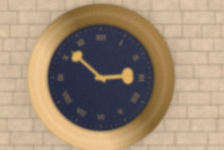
2:52
